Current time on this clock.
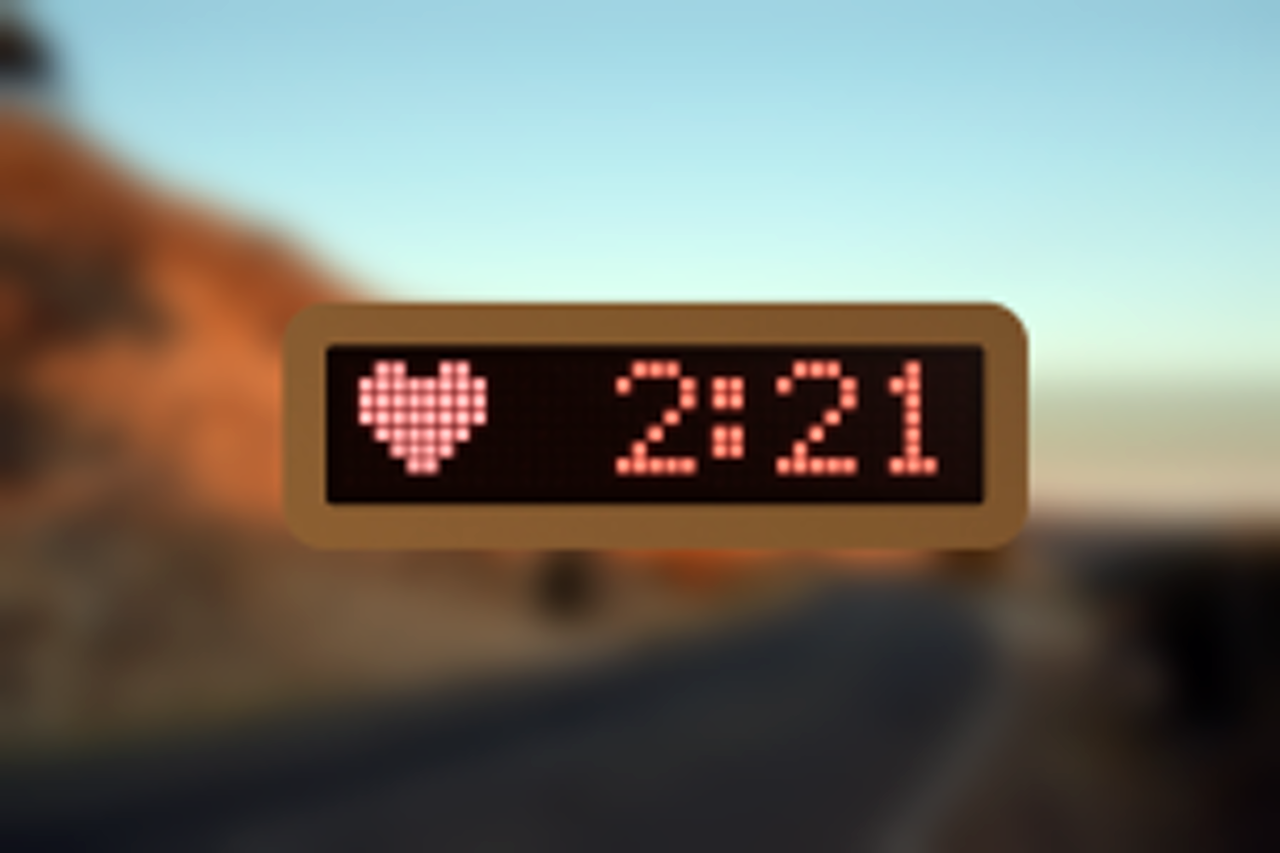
2:21
